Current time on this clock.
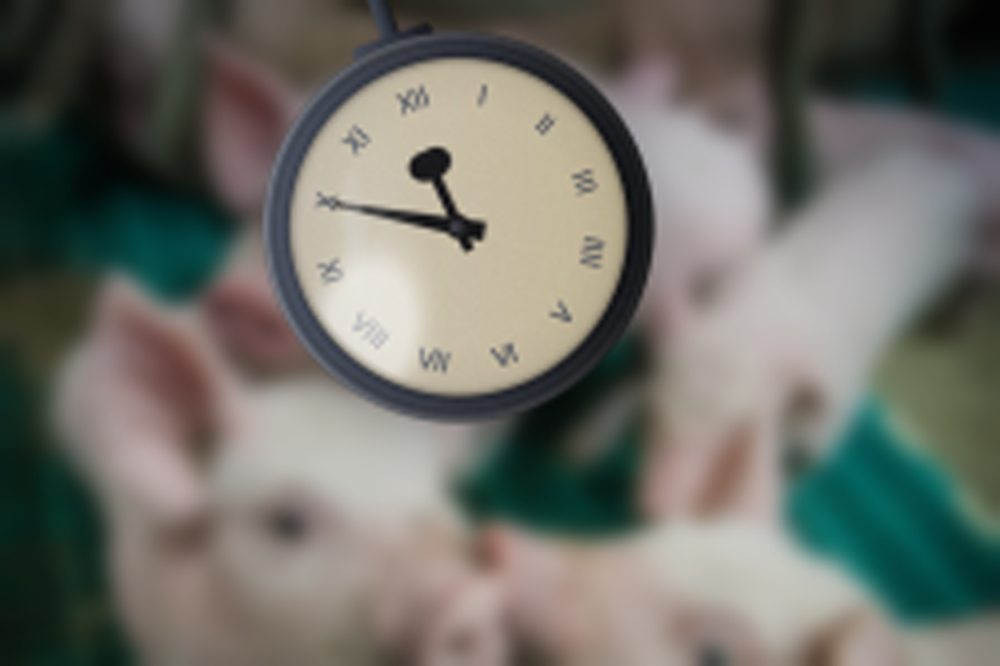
11:50
